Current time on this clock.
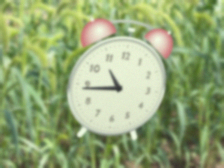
10:44
